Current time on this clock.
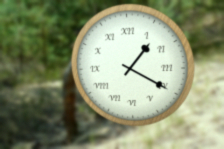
1:20
